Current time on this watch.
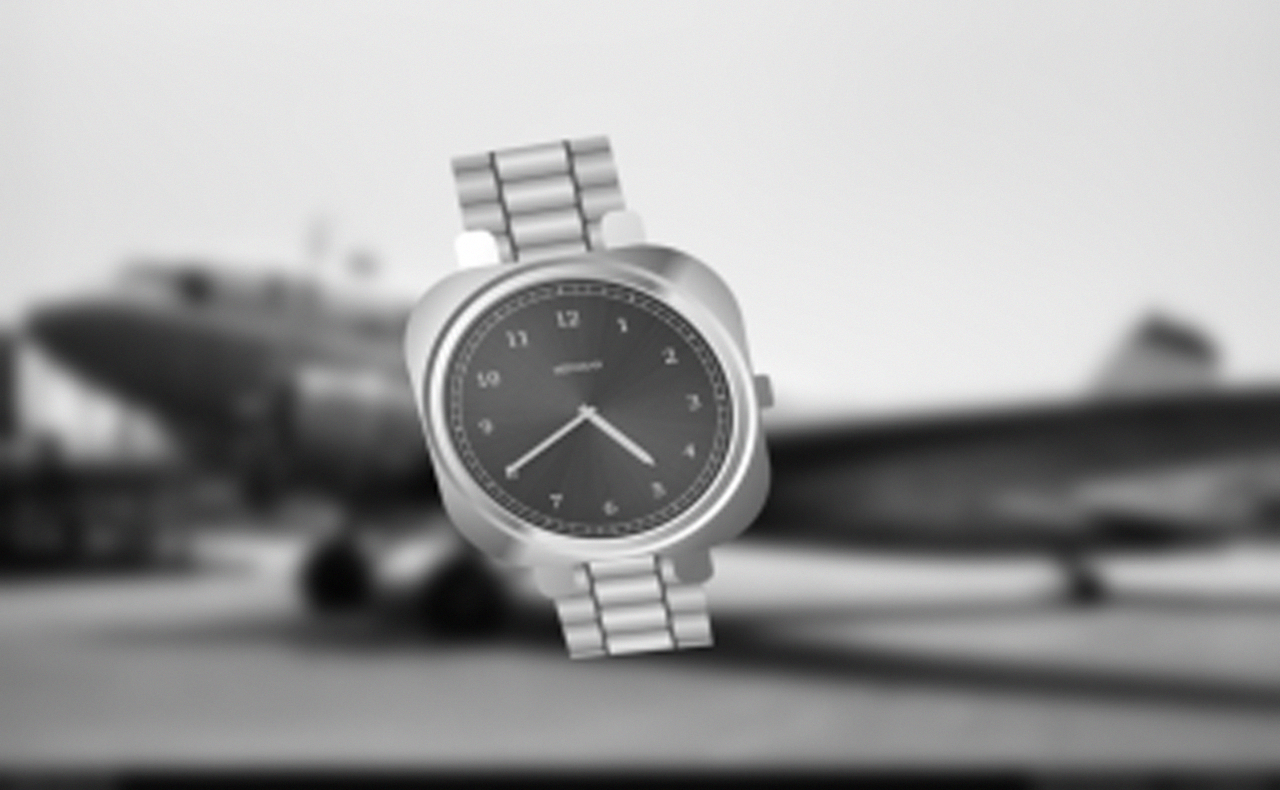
4:40
